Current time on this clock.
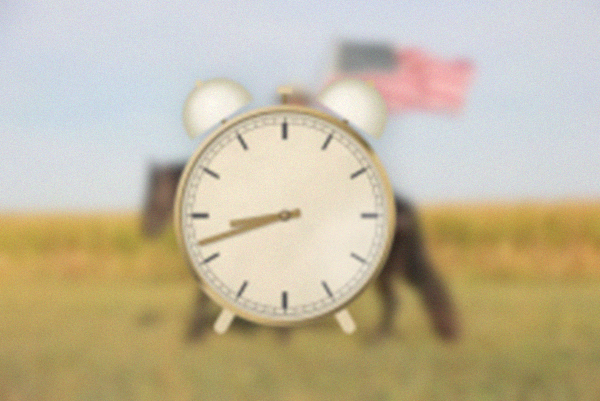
8:42
